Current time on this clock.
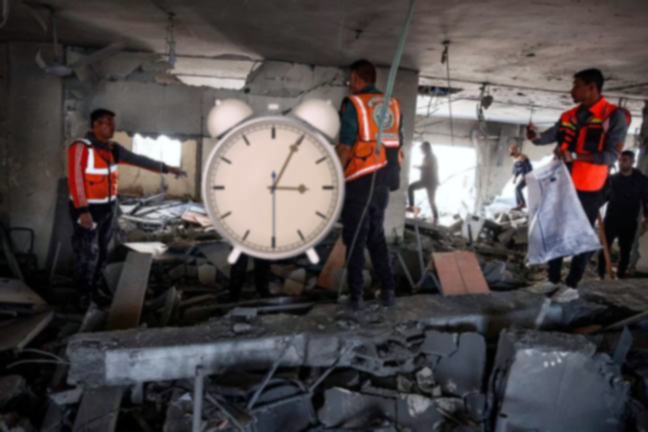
3:04:30
